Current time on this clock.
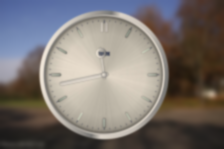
11:43
